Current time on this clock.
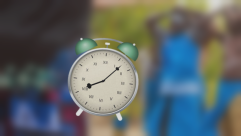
8:07
